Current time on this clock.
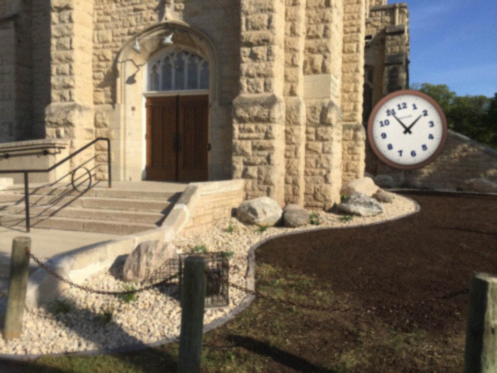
1:55
